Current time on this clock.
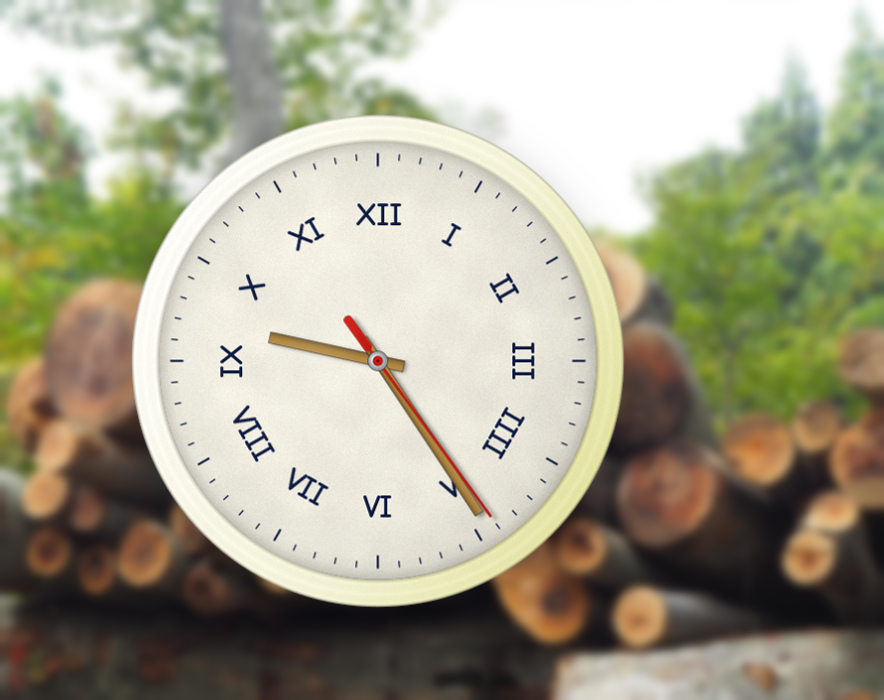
9:24:24
